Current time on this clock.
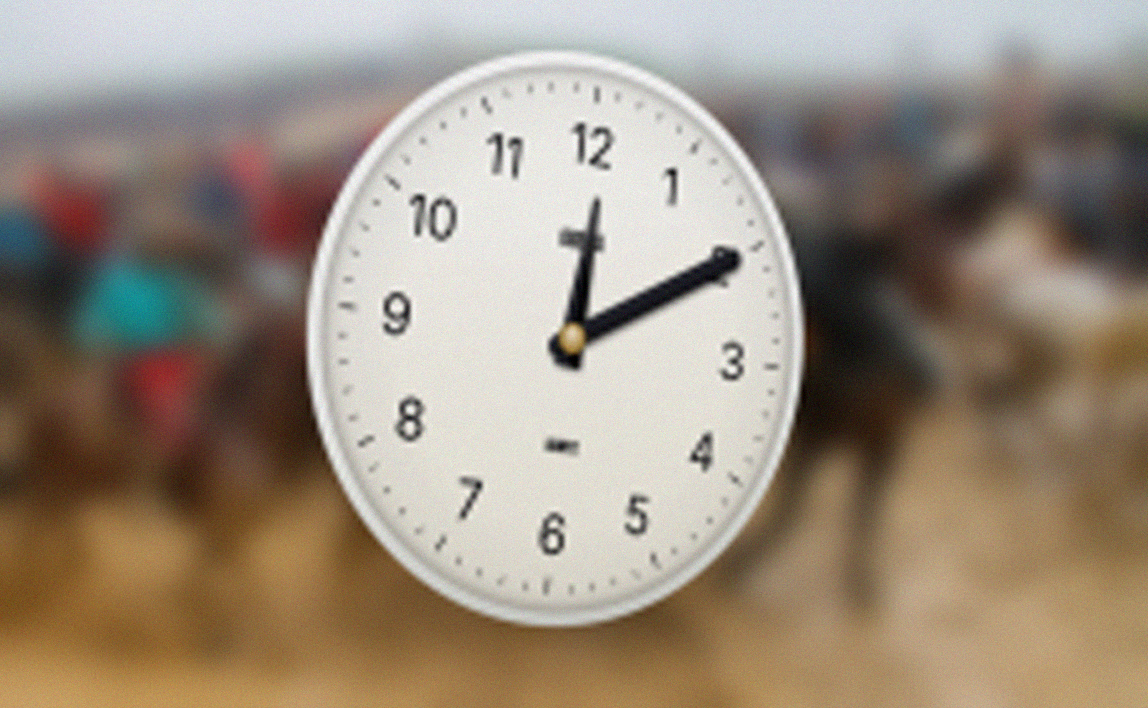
12:10
